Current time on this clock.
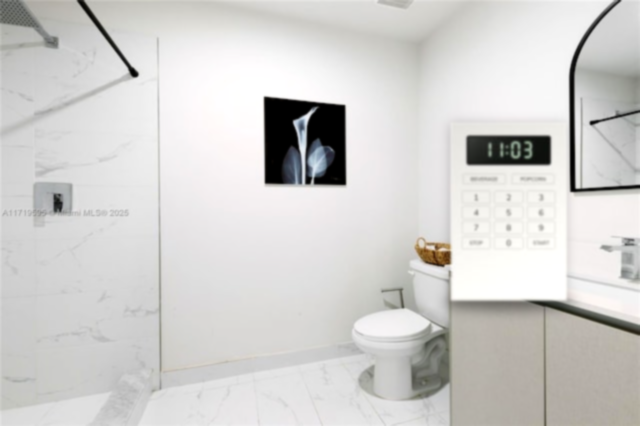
11:03
